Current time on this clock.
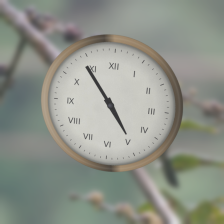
4:54
